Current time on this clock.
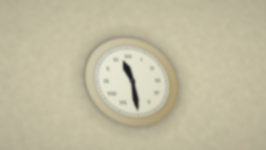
11:30
